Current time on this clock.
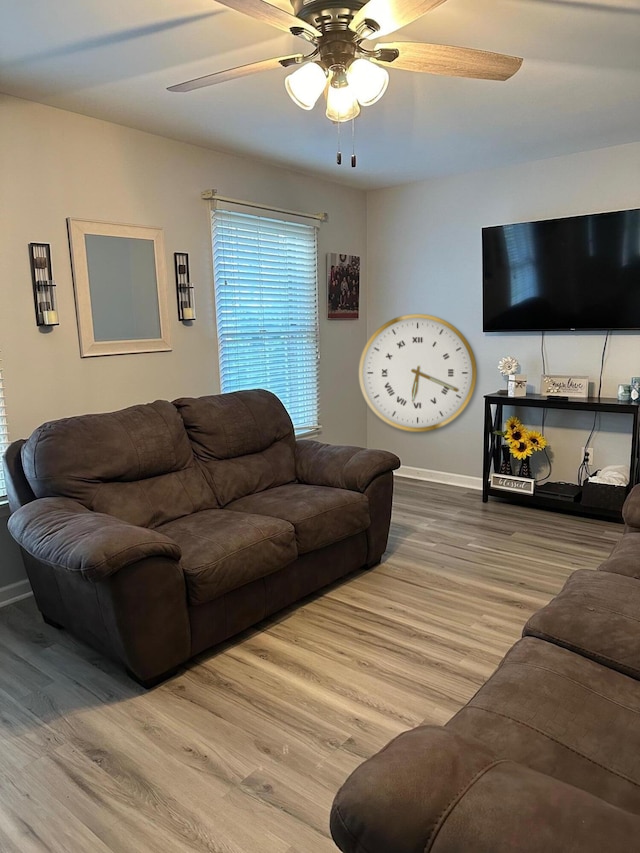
6:19
